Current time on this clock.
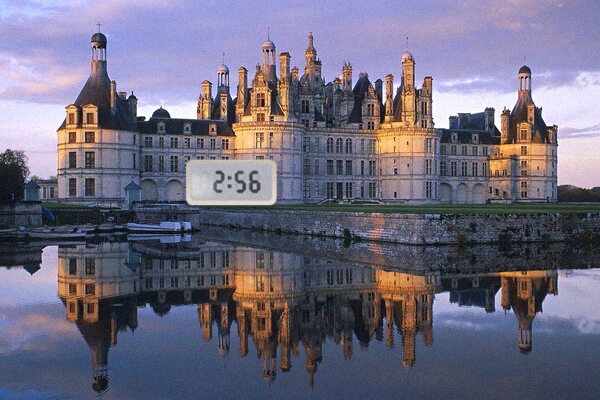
2:56
